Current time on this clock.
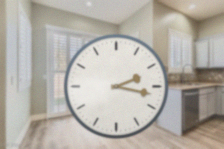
2:17
